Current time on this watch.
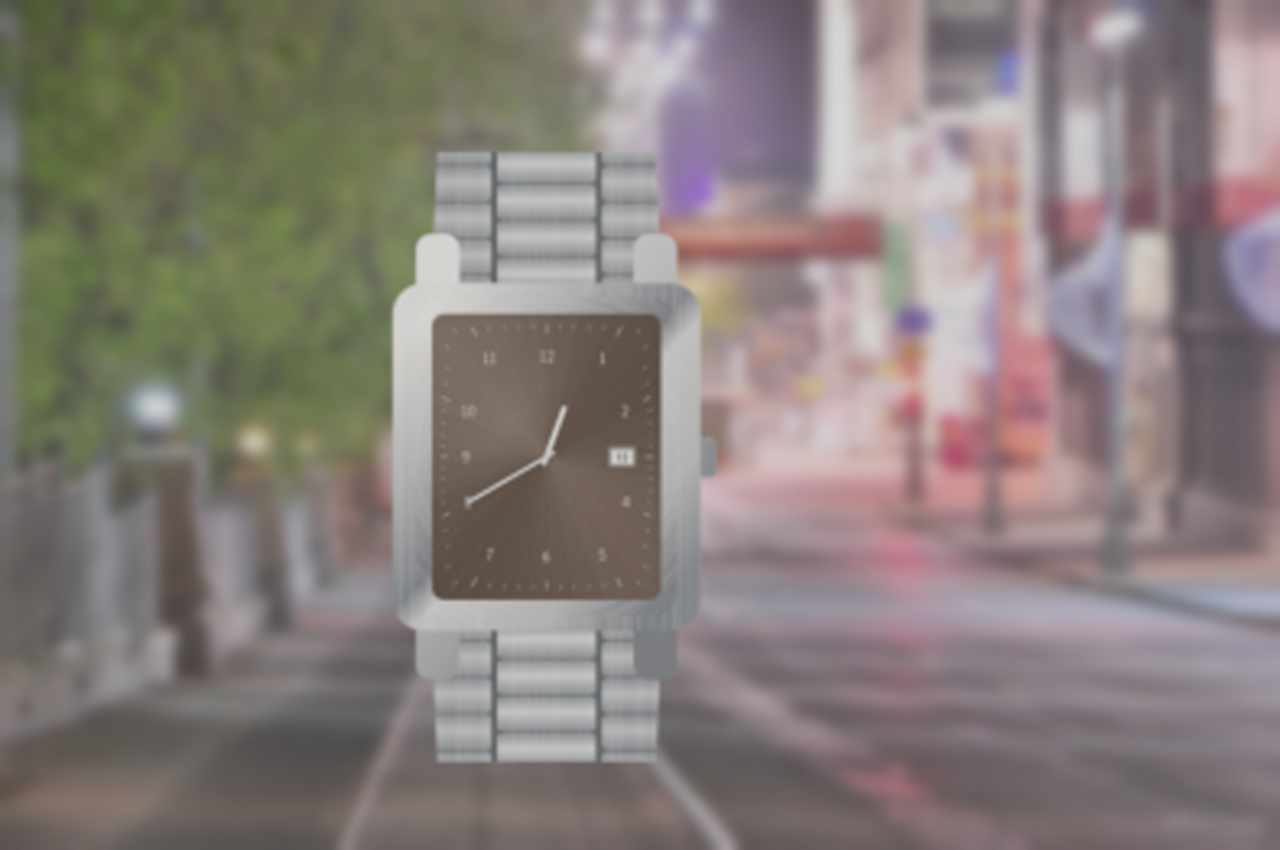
12:40
